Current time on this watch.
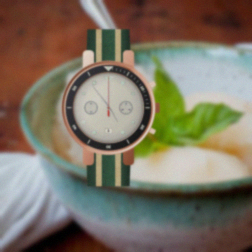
4:54
